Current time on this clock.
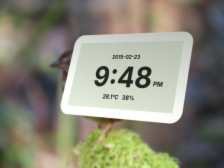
9:48
